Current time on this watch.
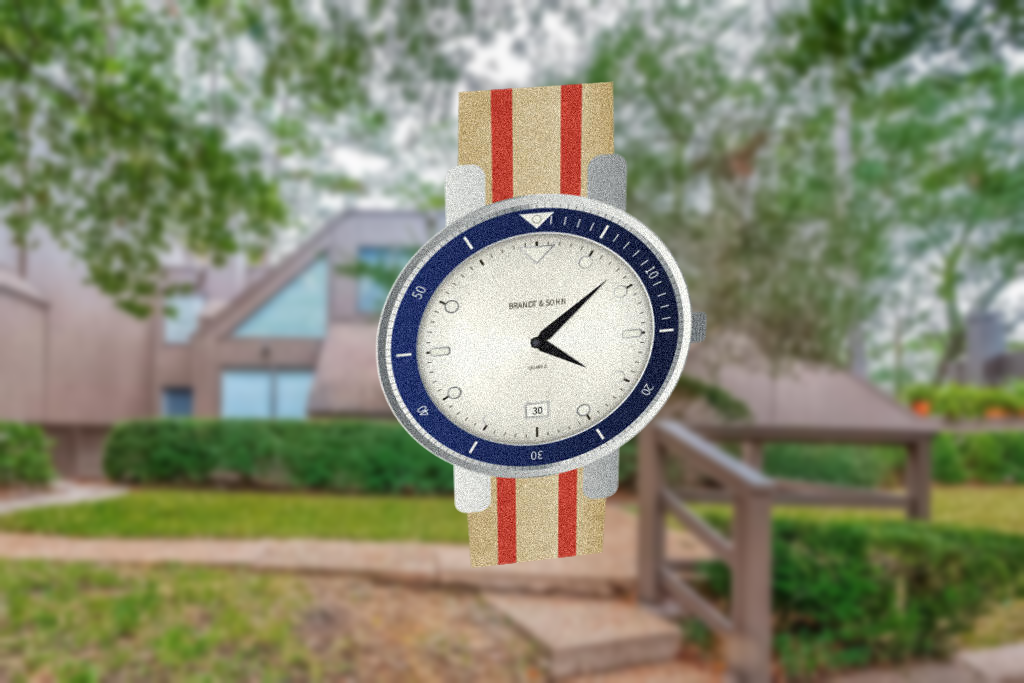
4:08
